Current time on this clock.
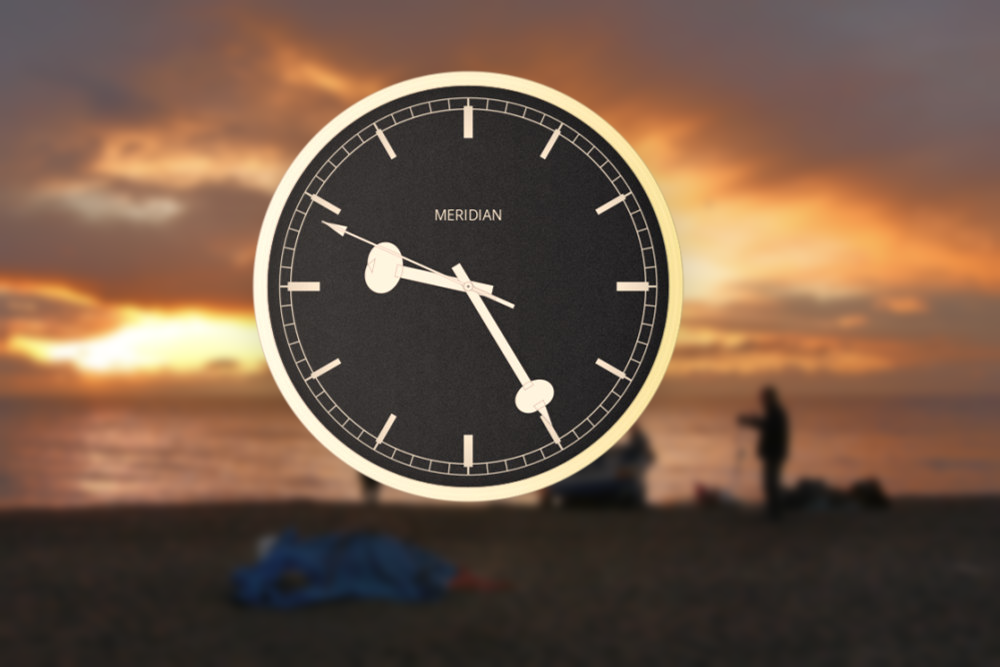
9:24:49
